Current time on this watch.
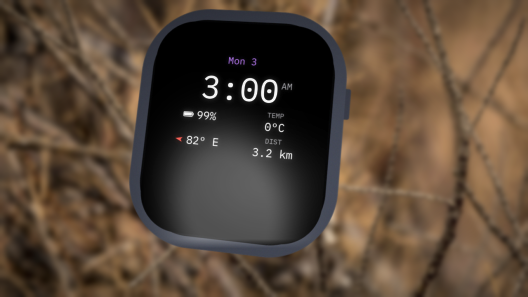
3:00
